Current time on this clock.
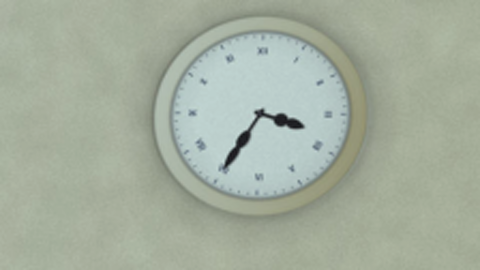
3:35
